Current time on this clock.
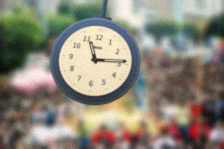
11:14
